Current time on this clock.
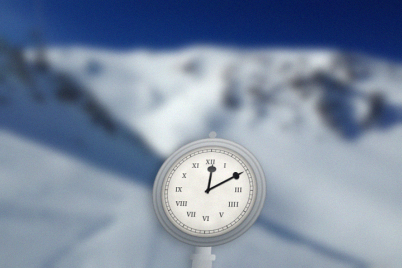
12:10
